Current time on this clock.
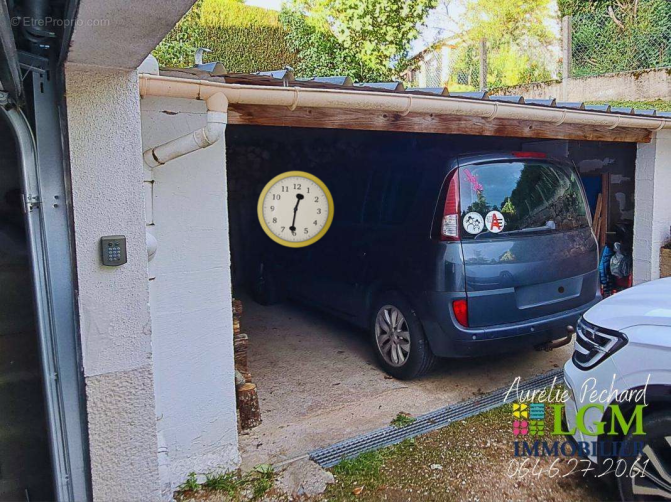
12:31
